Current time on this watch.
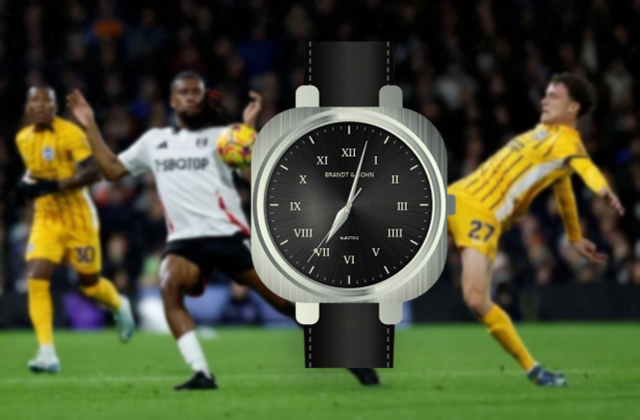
7:02:36
